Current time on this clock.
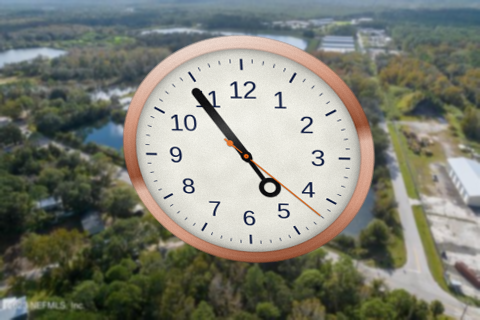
4:54:22
